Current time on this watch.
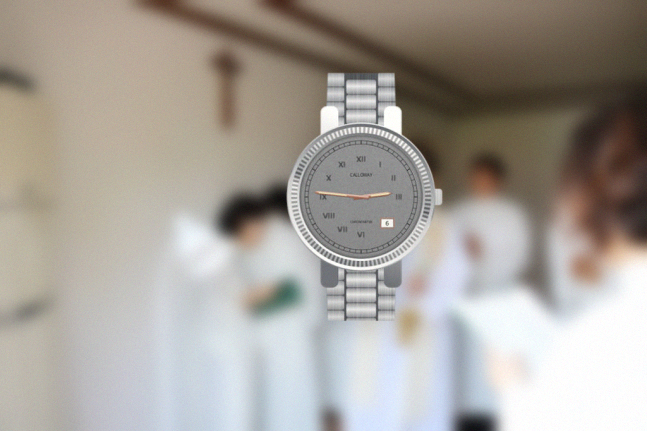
2:46
